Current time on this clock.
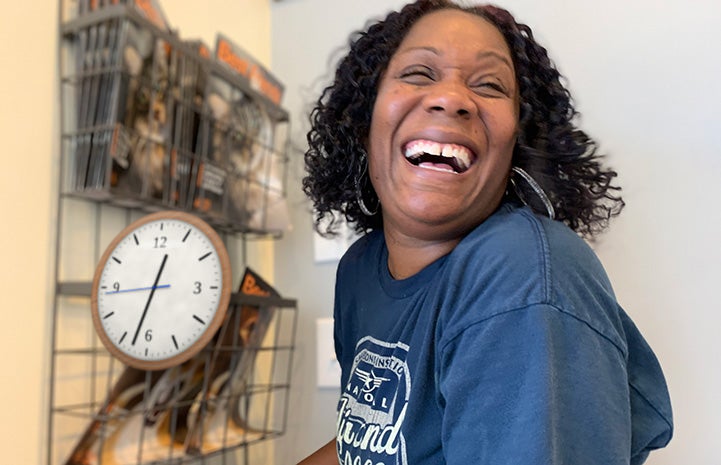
12:32:44
